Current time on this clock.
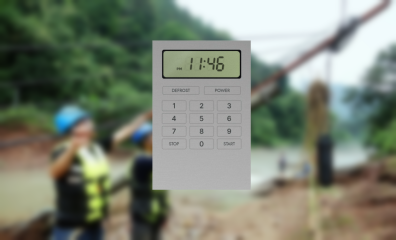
11:46
